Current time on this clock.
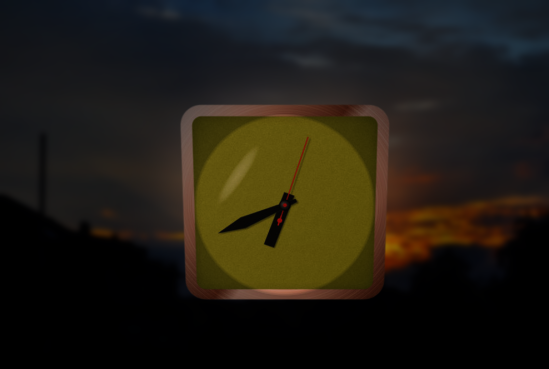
6:41:03
